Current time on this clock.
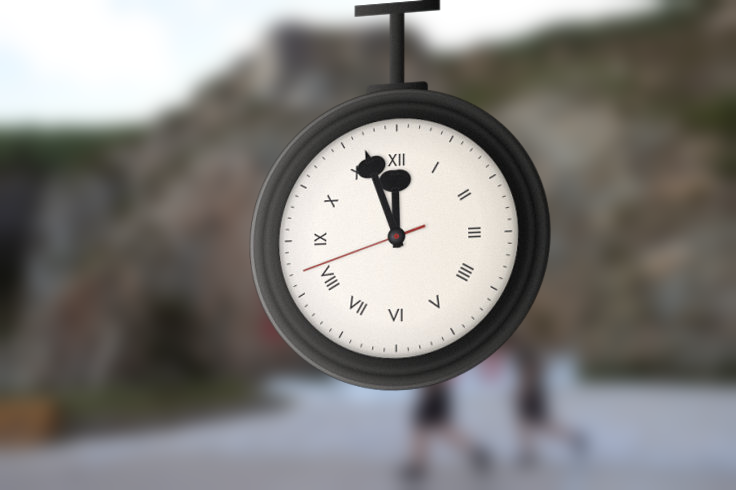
11:56:42
